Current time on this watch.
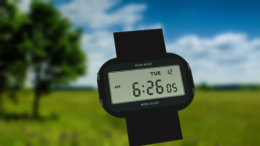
6:26:05
